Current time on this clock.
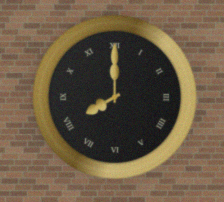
8:00
